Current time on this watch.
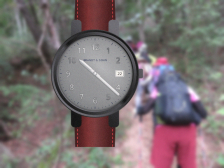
10:22
